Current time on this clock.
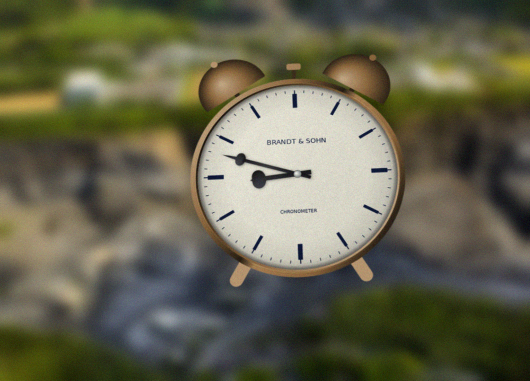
8:48
